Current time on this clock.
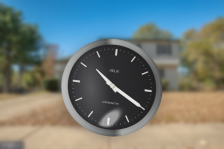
10:20
